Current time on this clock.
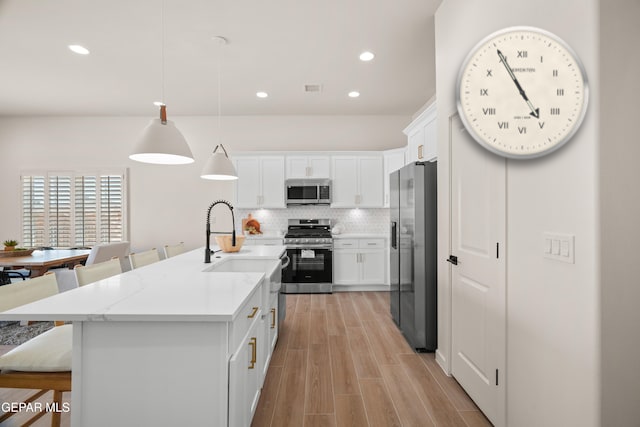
4:55
